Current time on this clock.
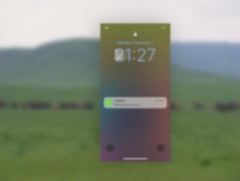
21:27
